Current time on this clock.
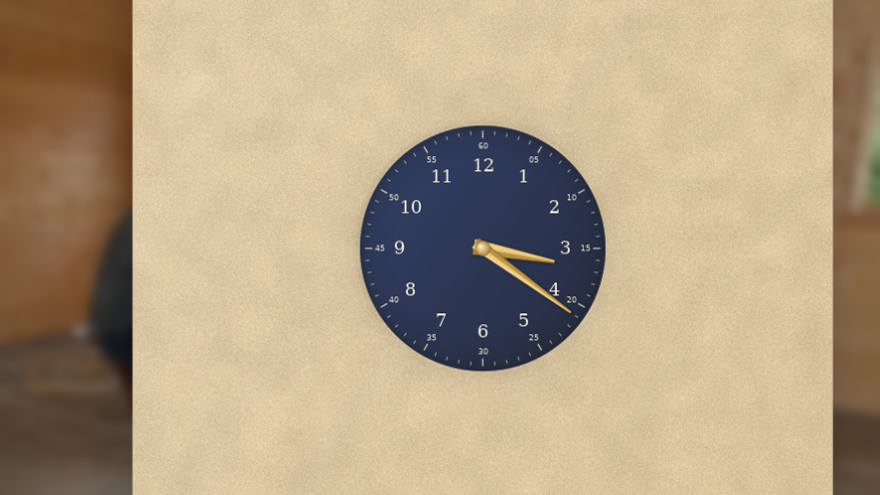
3:21
